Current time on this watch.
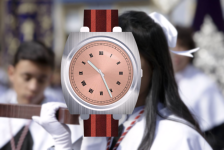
10:26
